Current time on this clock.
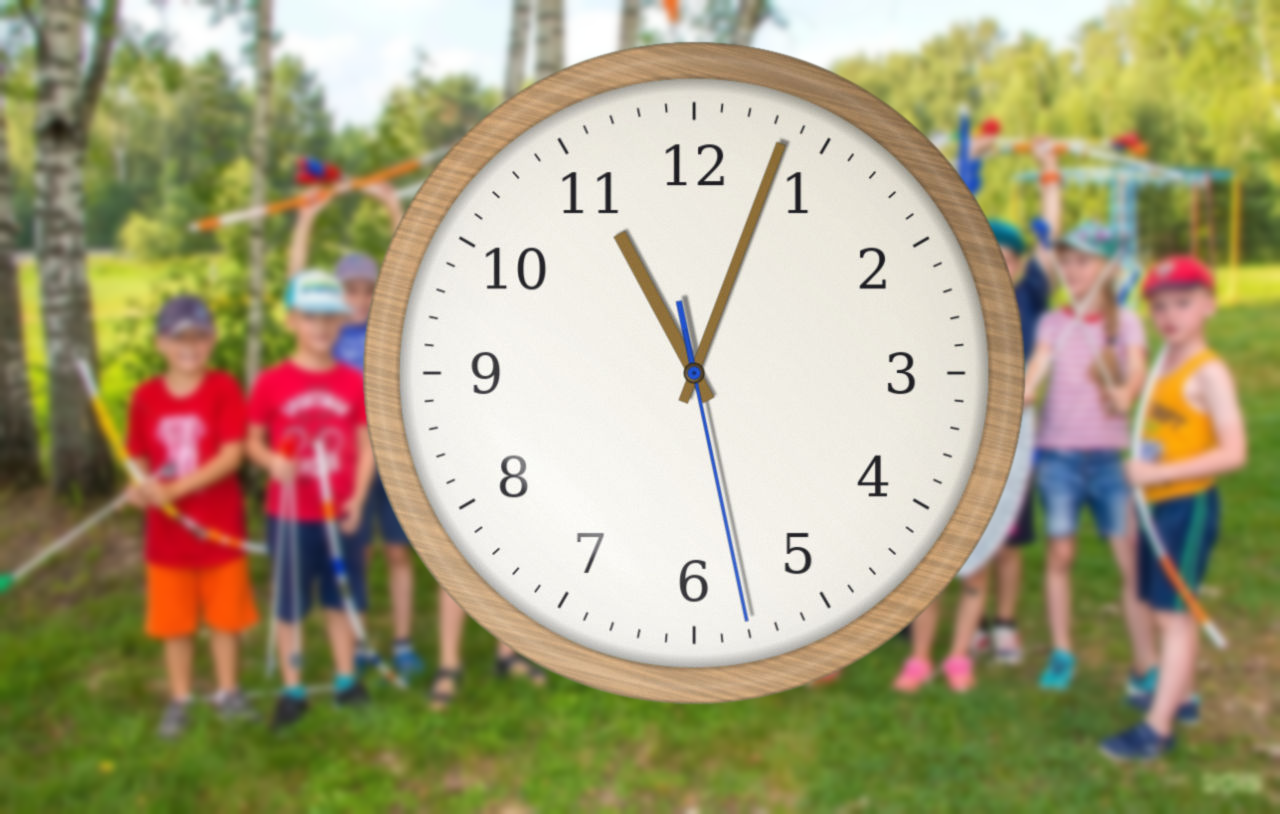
11:03:28
